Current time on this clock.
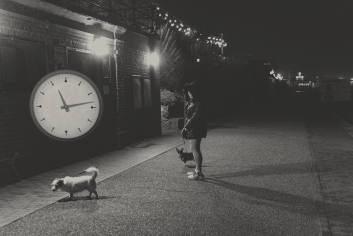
11:13
